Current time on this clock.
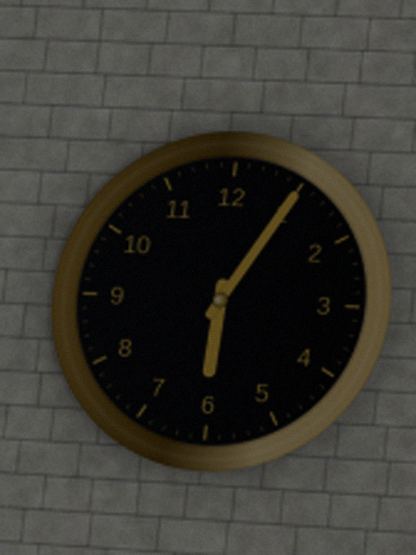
6:05
